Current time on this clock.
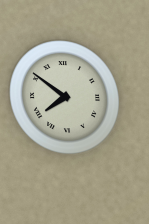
7:51
